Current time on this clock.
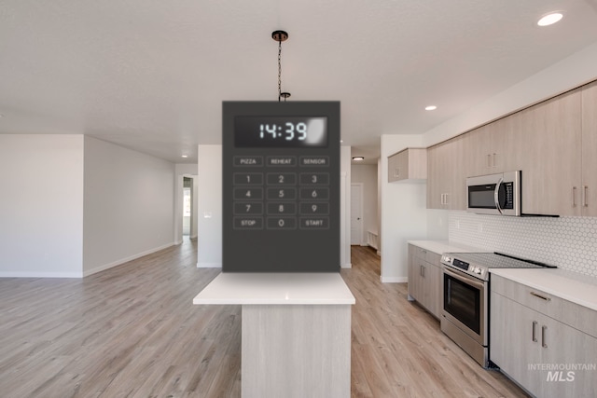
14:39
